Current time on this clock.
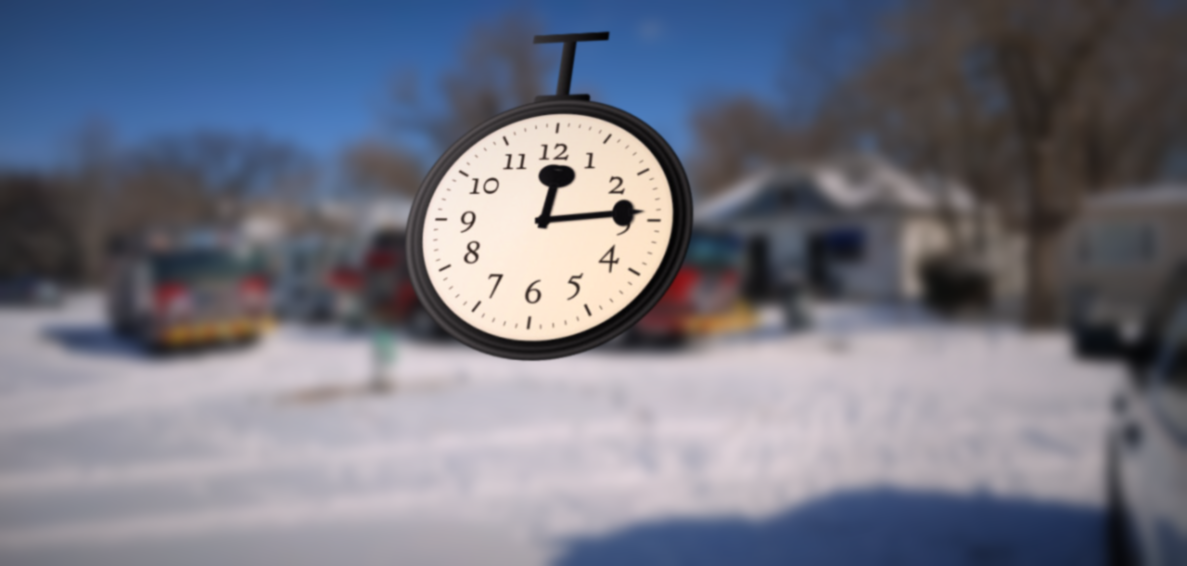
12:14
